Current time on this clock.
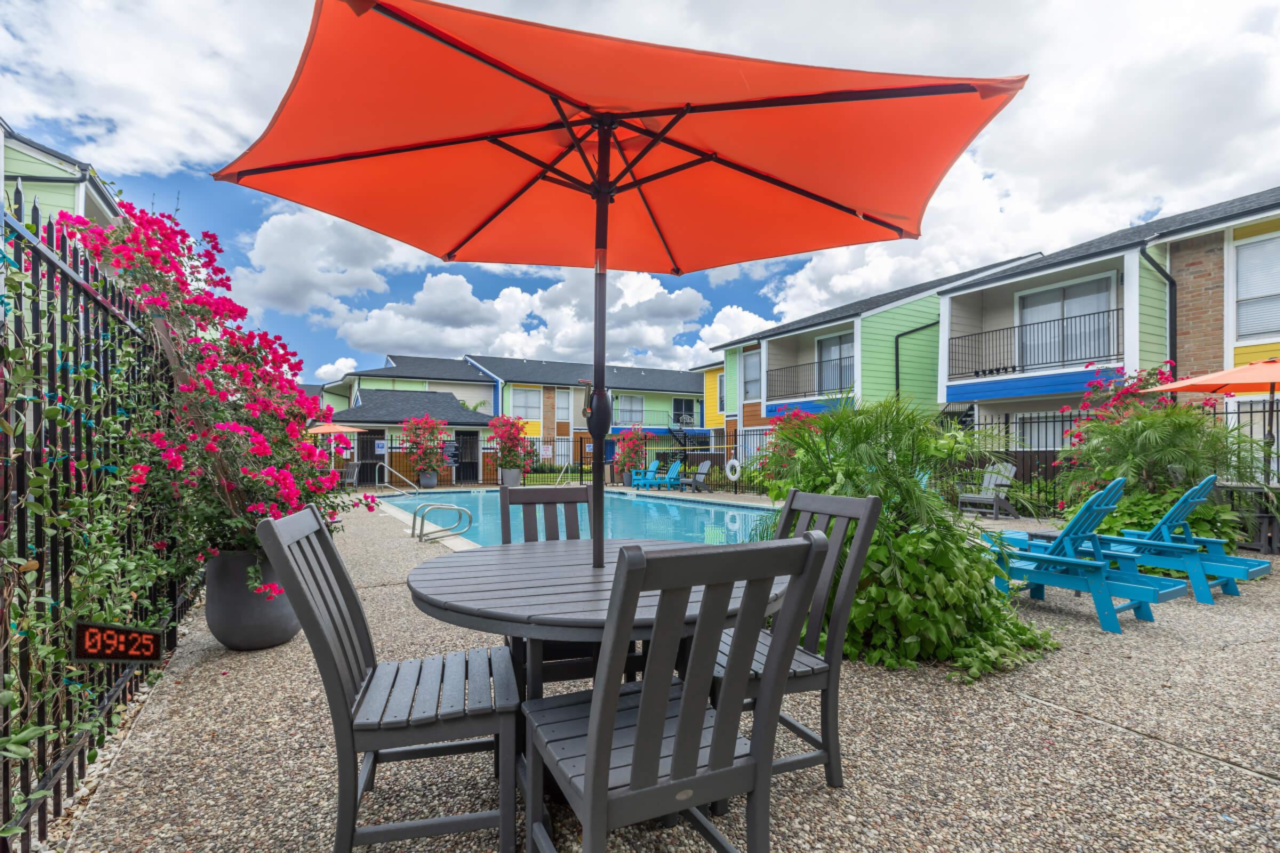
9:25
